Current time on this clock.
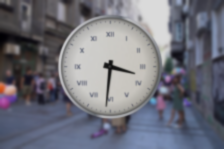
3:31
